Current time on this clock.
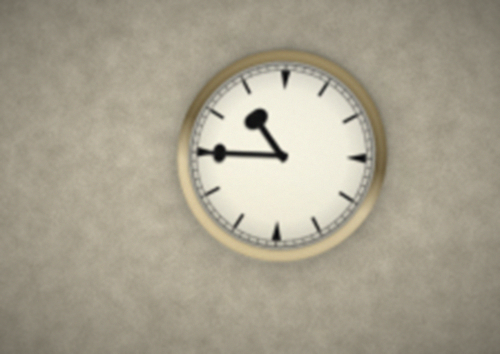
10:45
